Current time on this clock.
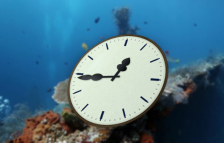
12:44
